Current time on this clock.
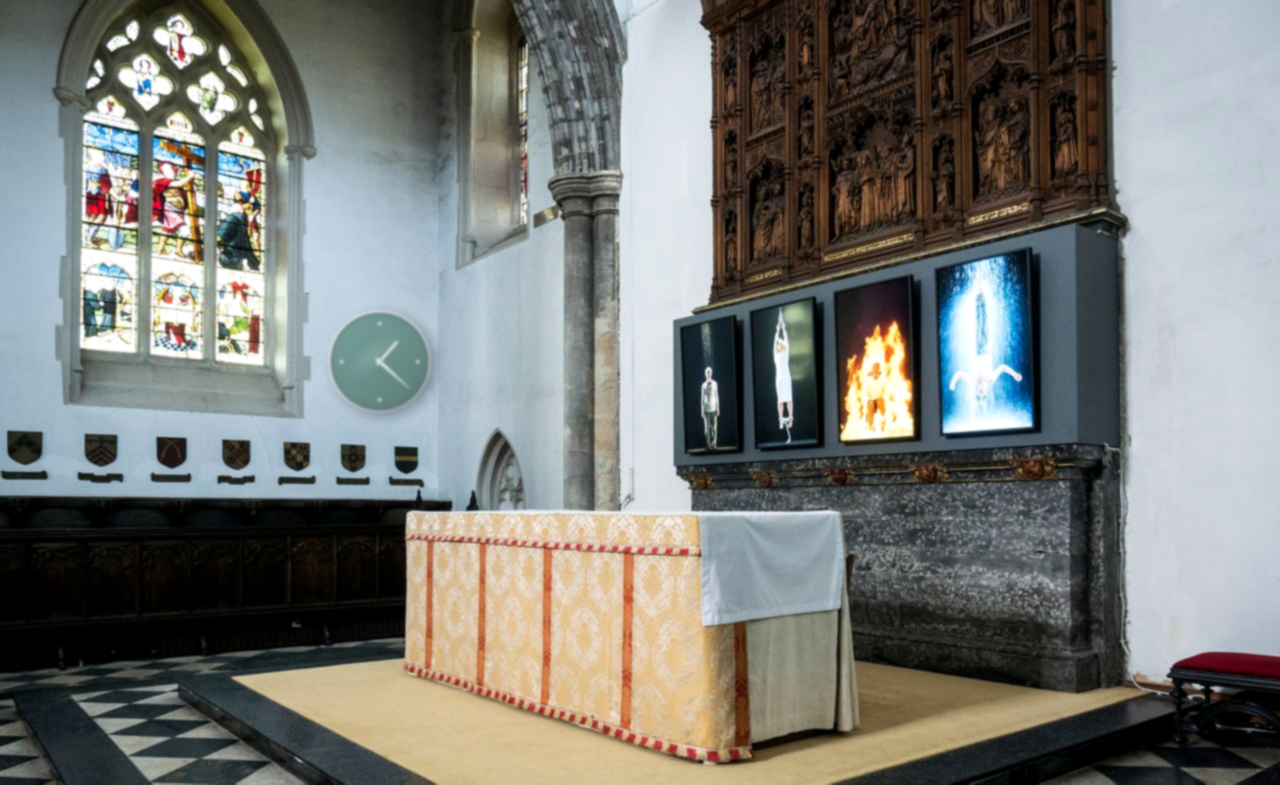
1:22
